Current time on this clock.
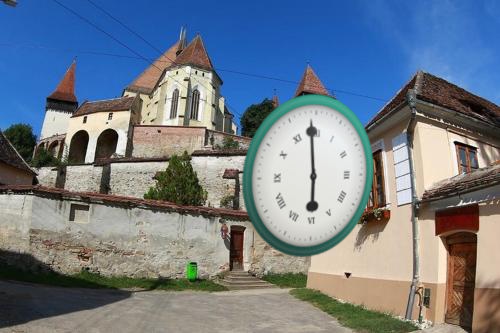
5:59
